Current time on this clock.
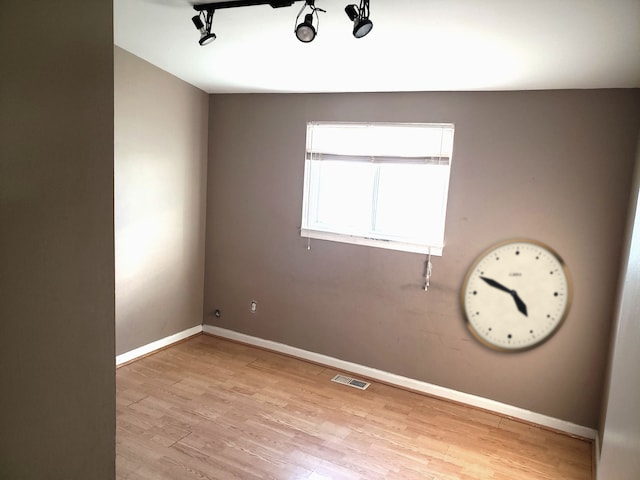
4:49
